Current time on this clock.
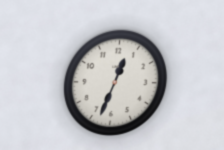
12:33
